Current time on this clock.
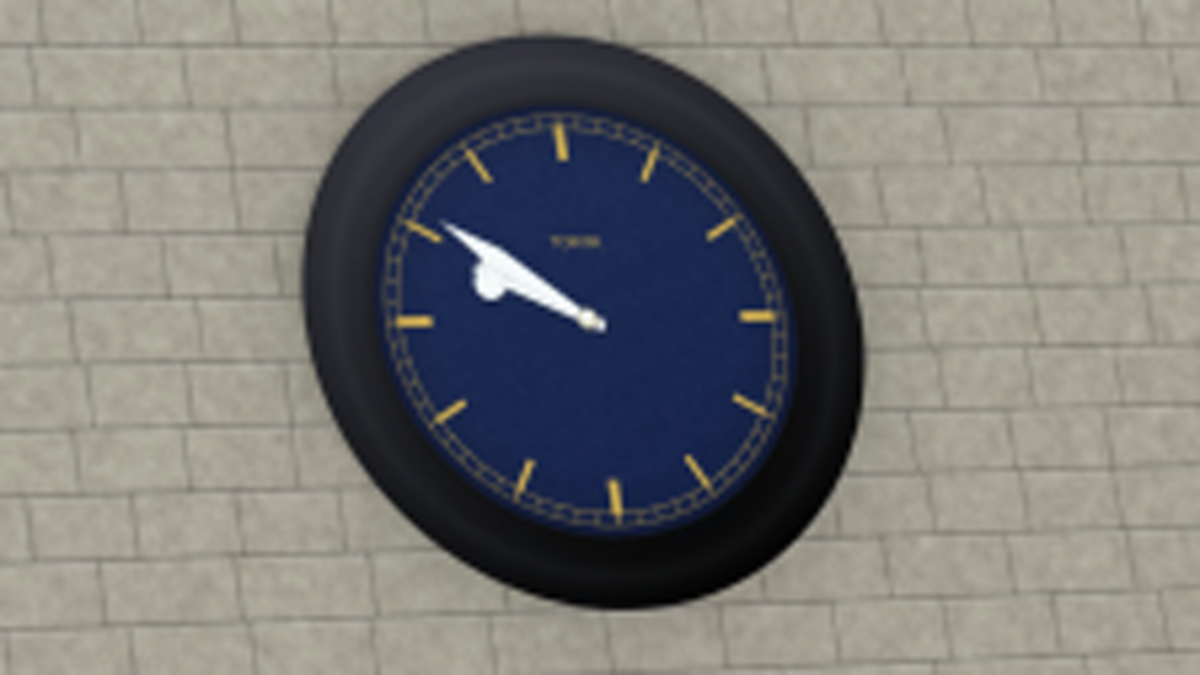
9:51
